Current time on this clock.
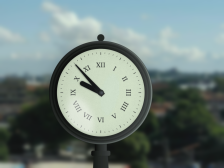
9:53
